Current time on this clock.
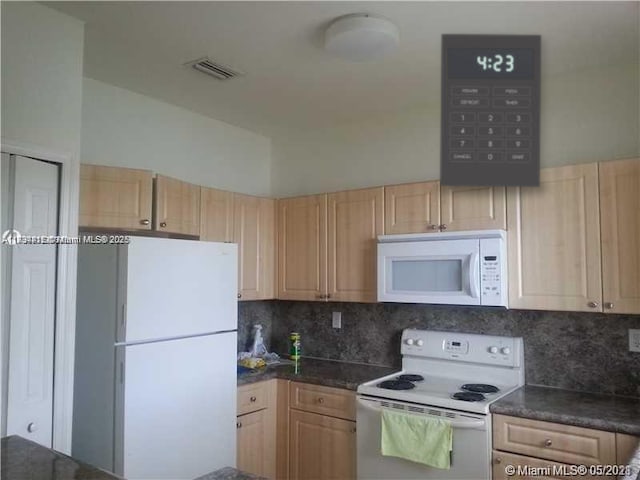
4:23
